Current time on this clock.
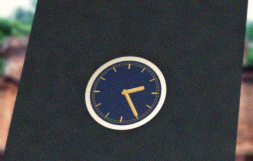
2:25
